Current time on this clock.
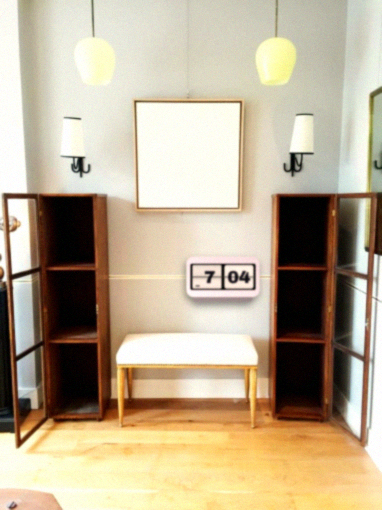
7:04
